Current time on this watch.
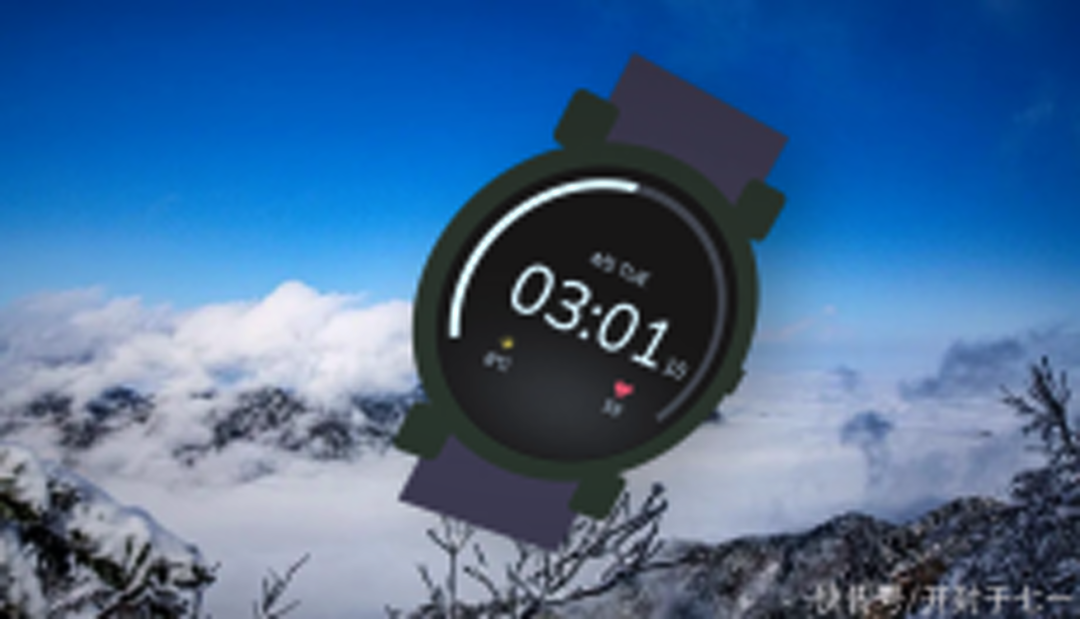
3:01
